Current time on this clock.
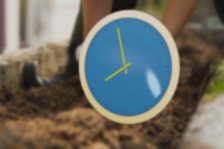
7:58
